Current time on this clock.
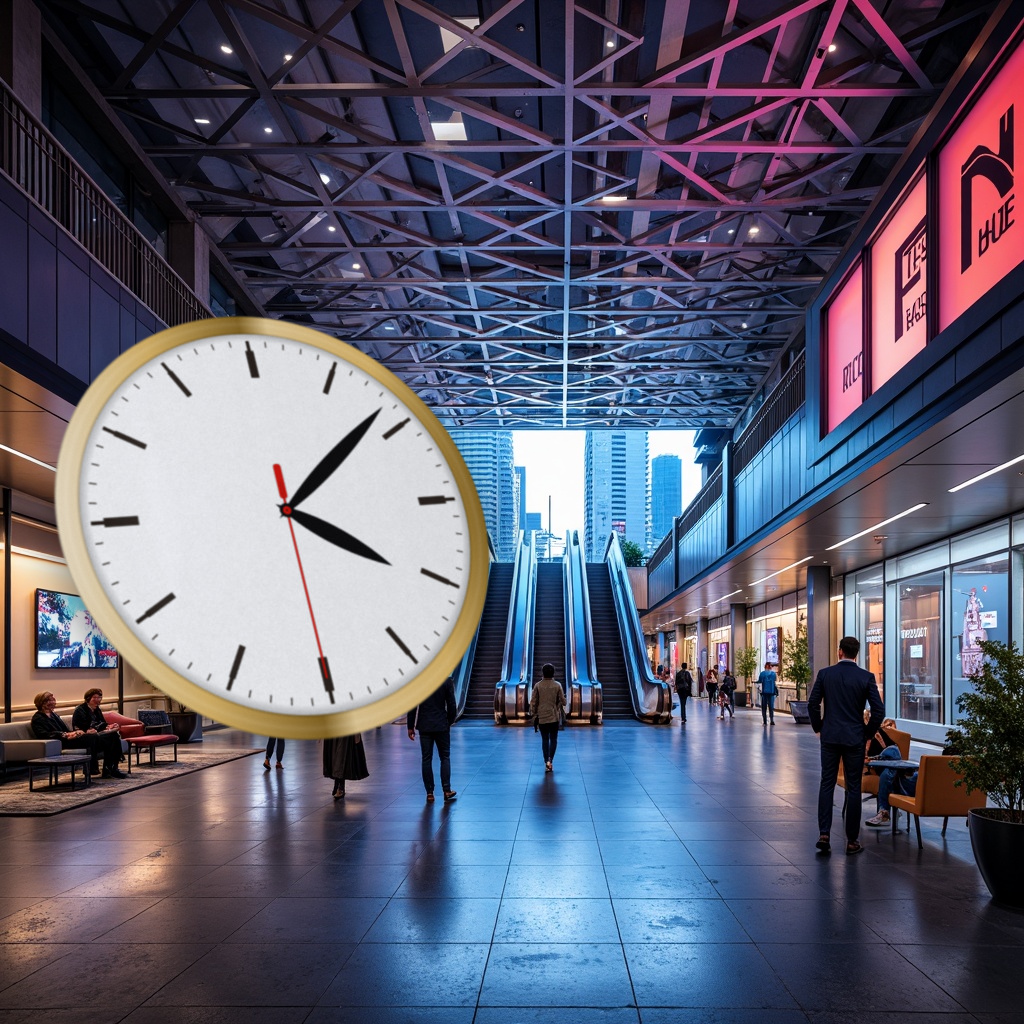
4:08:30
